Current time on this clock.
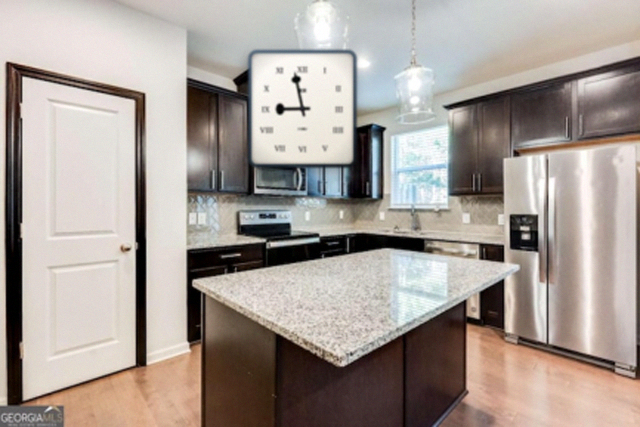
8:58
